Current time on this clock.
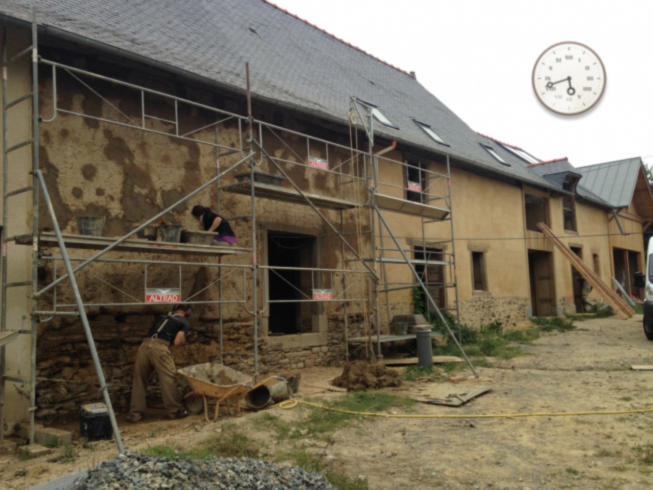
5:42
